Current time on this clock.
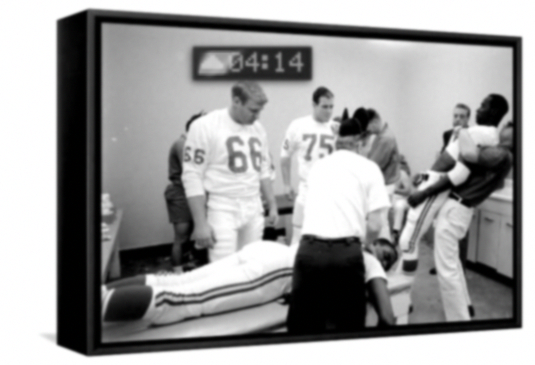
4:14
